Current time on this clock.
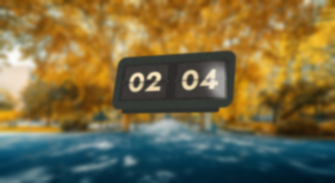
2:04
